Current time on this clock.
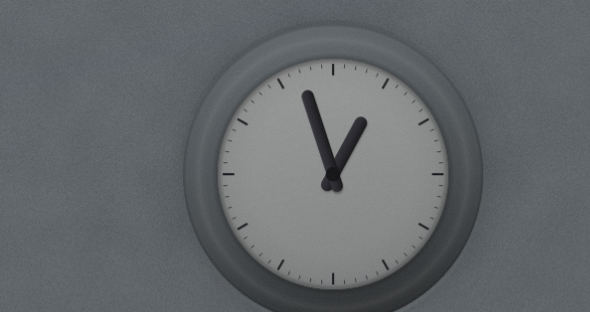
12:57
